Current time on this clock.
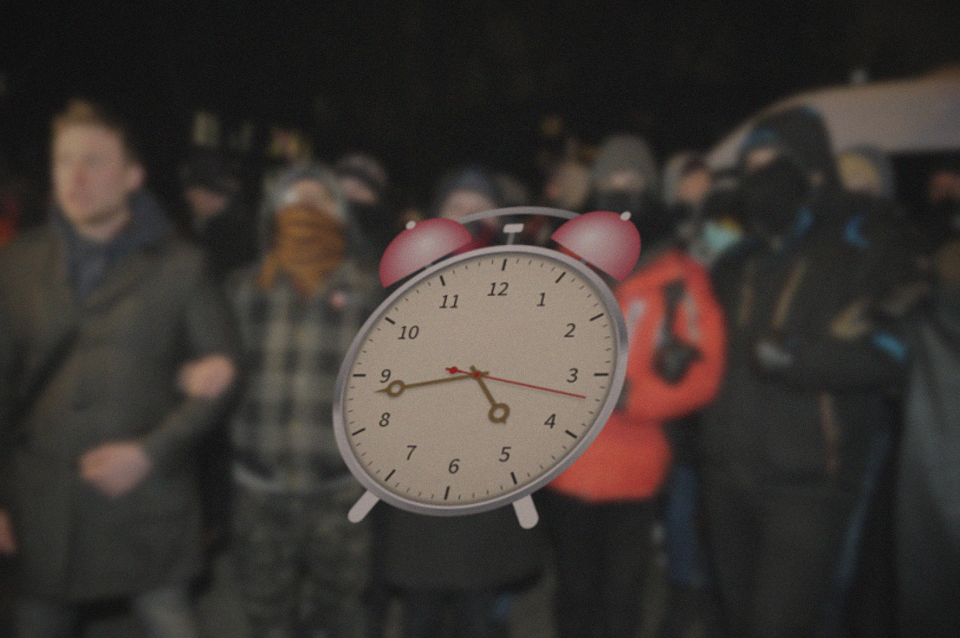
4:43:17
